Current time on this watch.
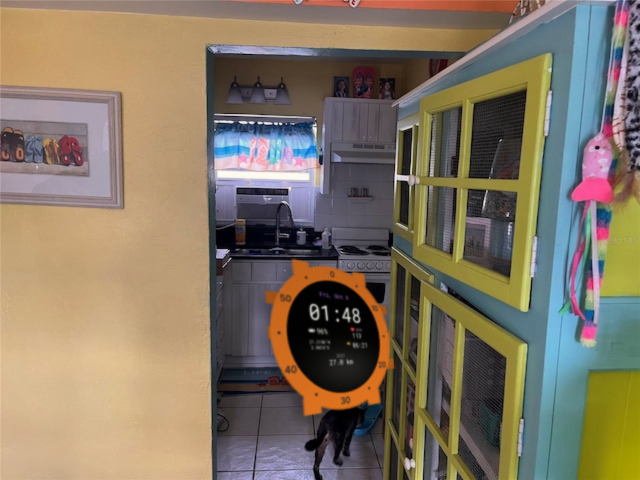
1:48
